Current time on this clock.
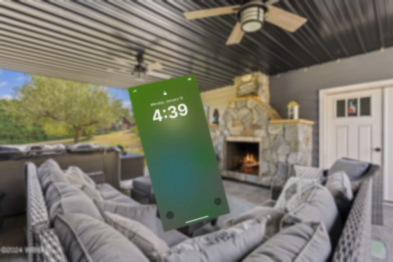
4:39
